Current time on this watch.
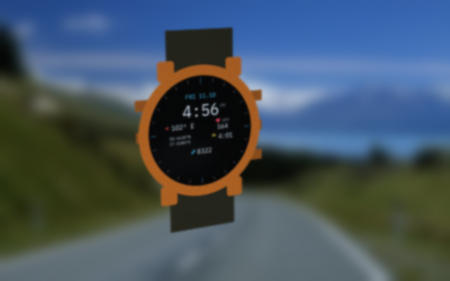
4:56
